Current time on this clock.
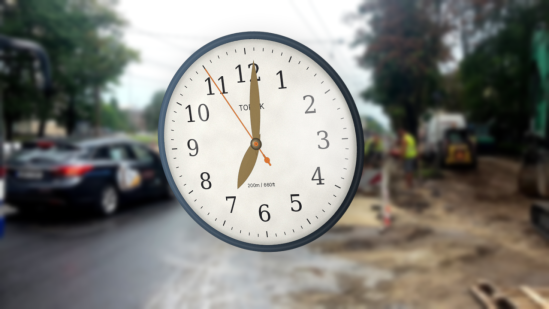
7:00:55
